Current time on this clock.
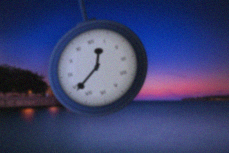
12:39
